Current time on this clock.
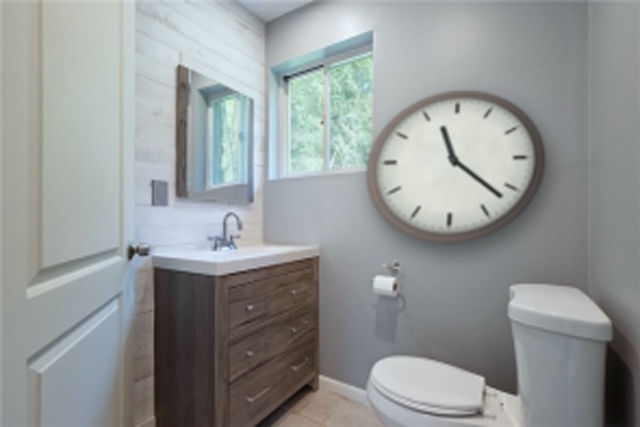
11:22
